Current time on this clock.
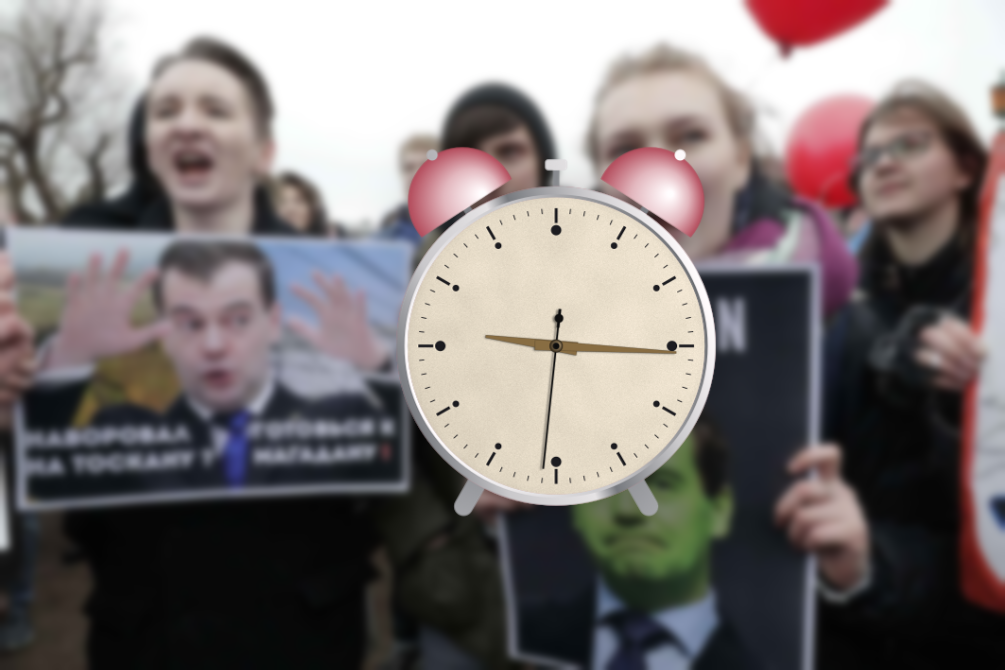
9:15:31
